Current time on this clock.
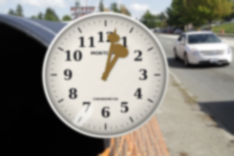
1:02
